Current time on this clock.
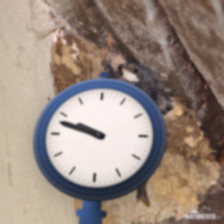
9:48
